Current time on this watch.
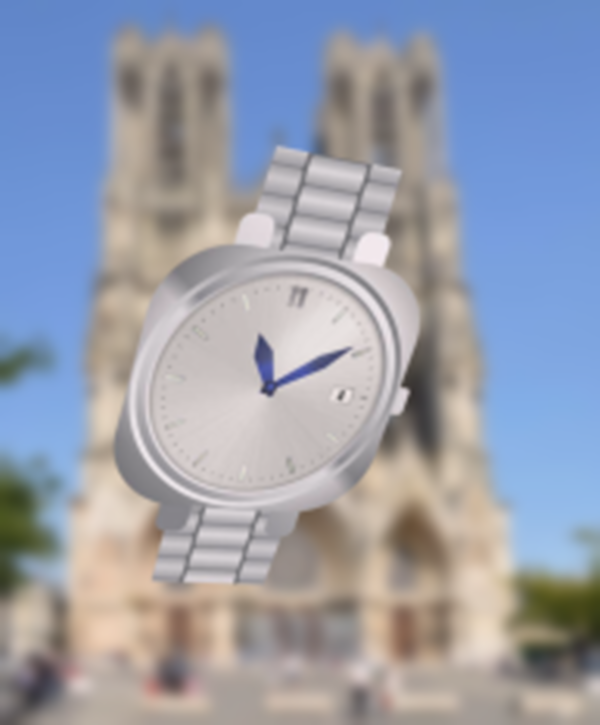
11:09
